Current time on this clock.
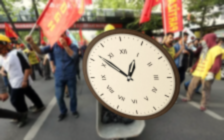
12:52
